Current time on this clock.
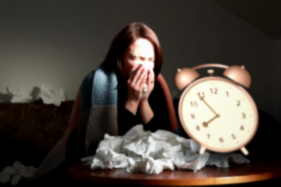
7:54
